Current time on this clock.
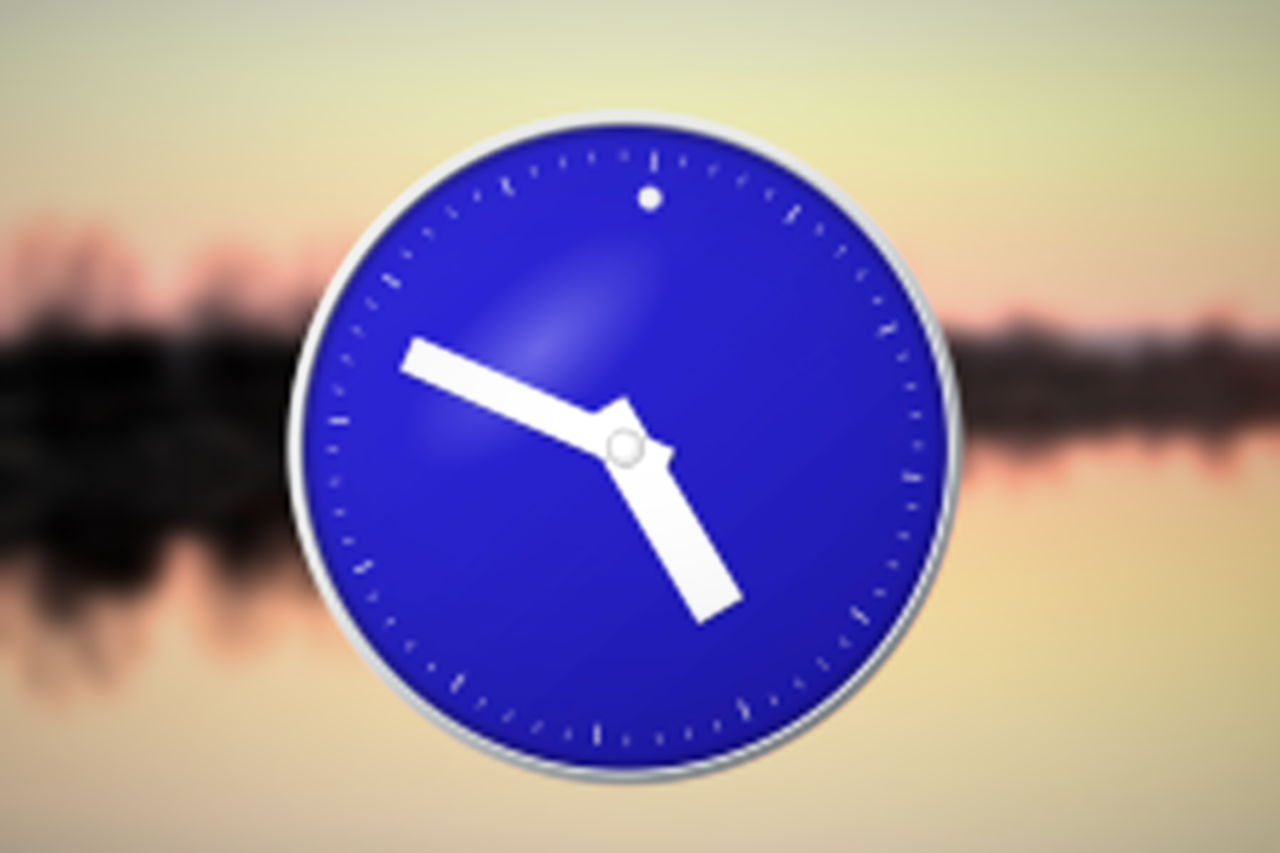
4:48
